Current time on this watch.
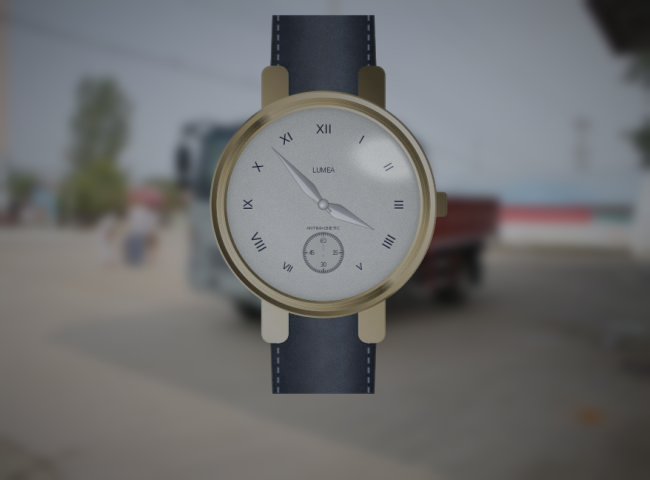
3:53
